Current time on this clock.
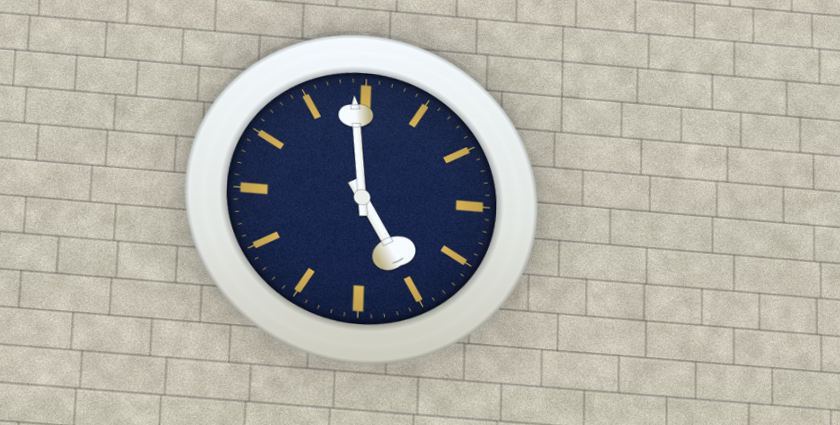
4:59
